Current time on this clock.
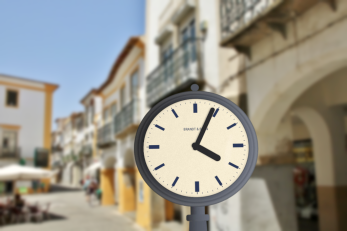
4:04
